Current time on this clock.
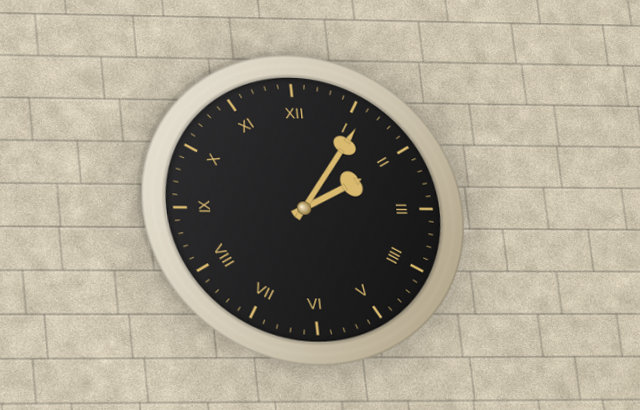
2:06
